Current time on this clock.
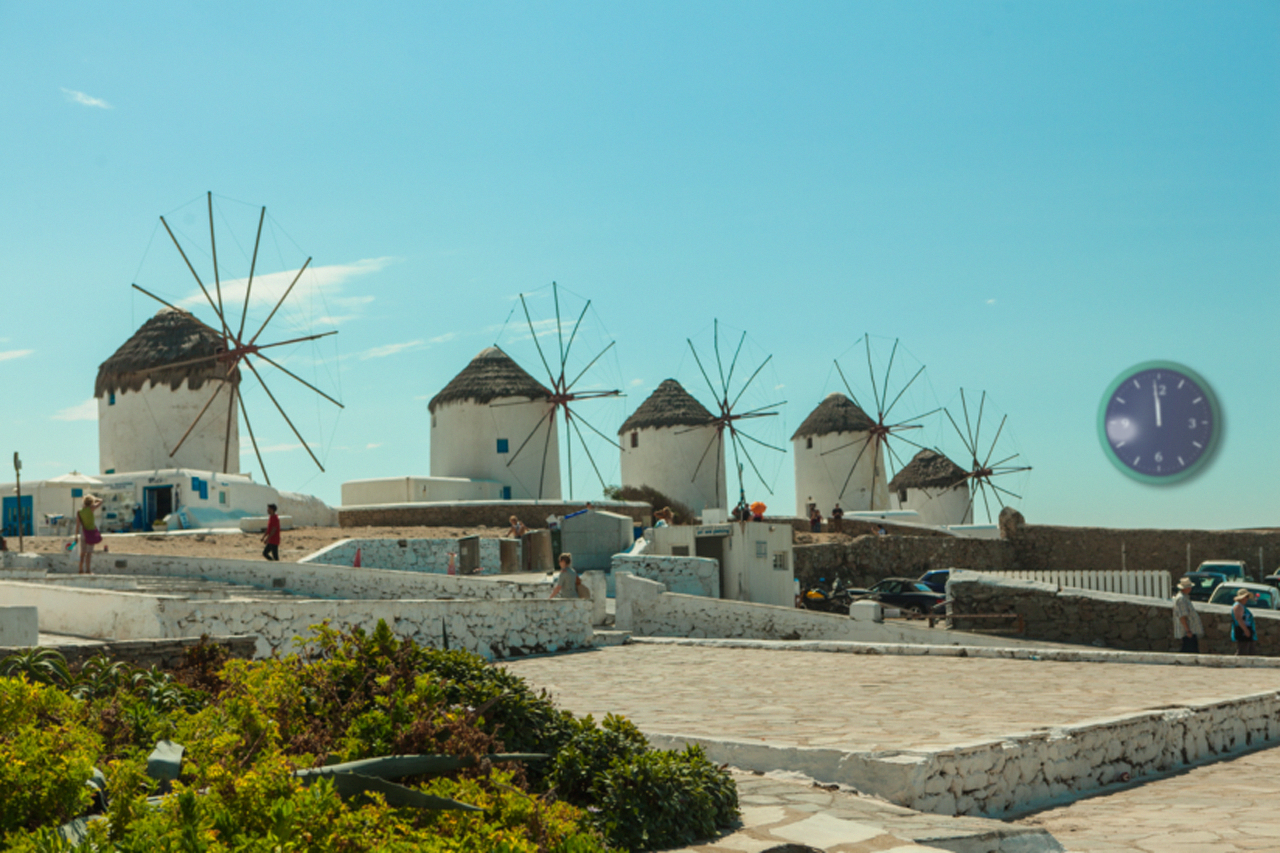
11:59
